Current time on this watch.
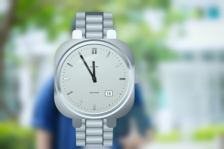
11:55
